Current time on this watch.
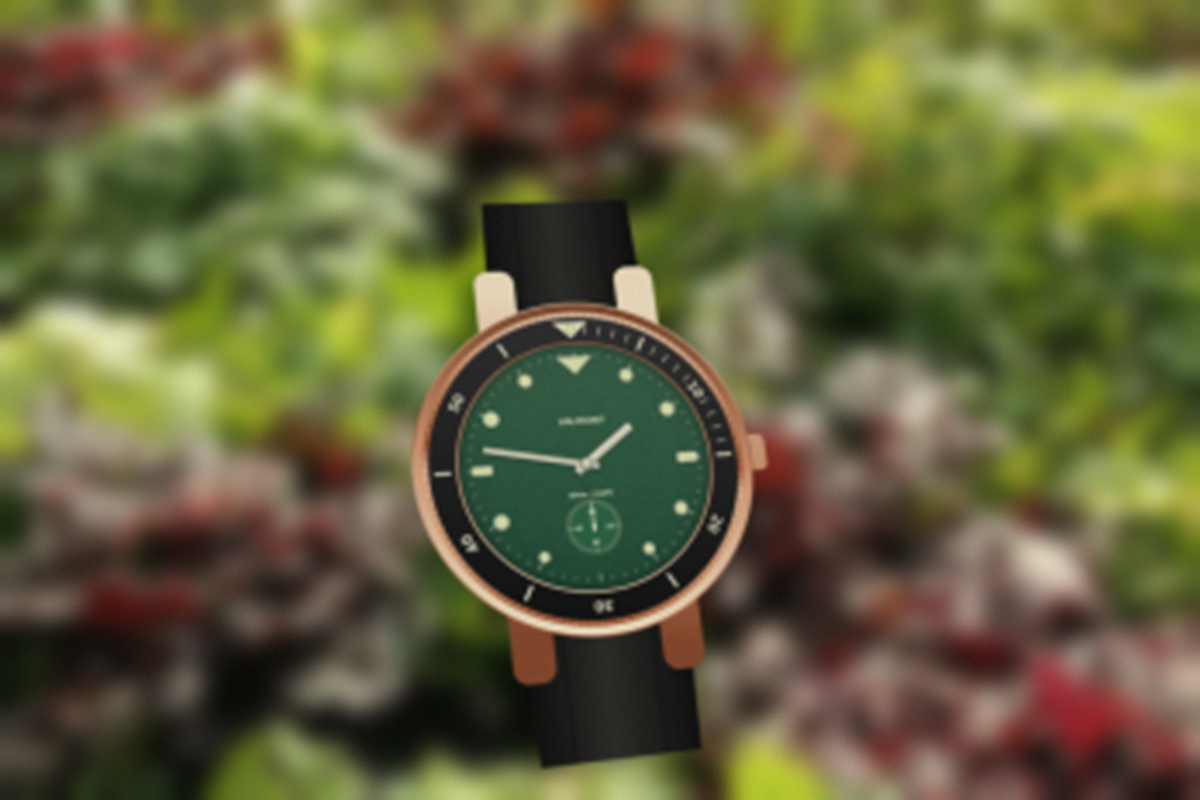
1:47
